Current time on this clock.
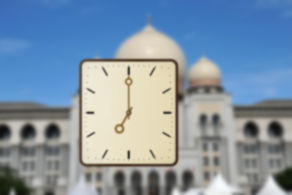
7:00
